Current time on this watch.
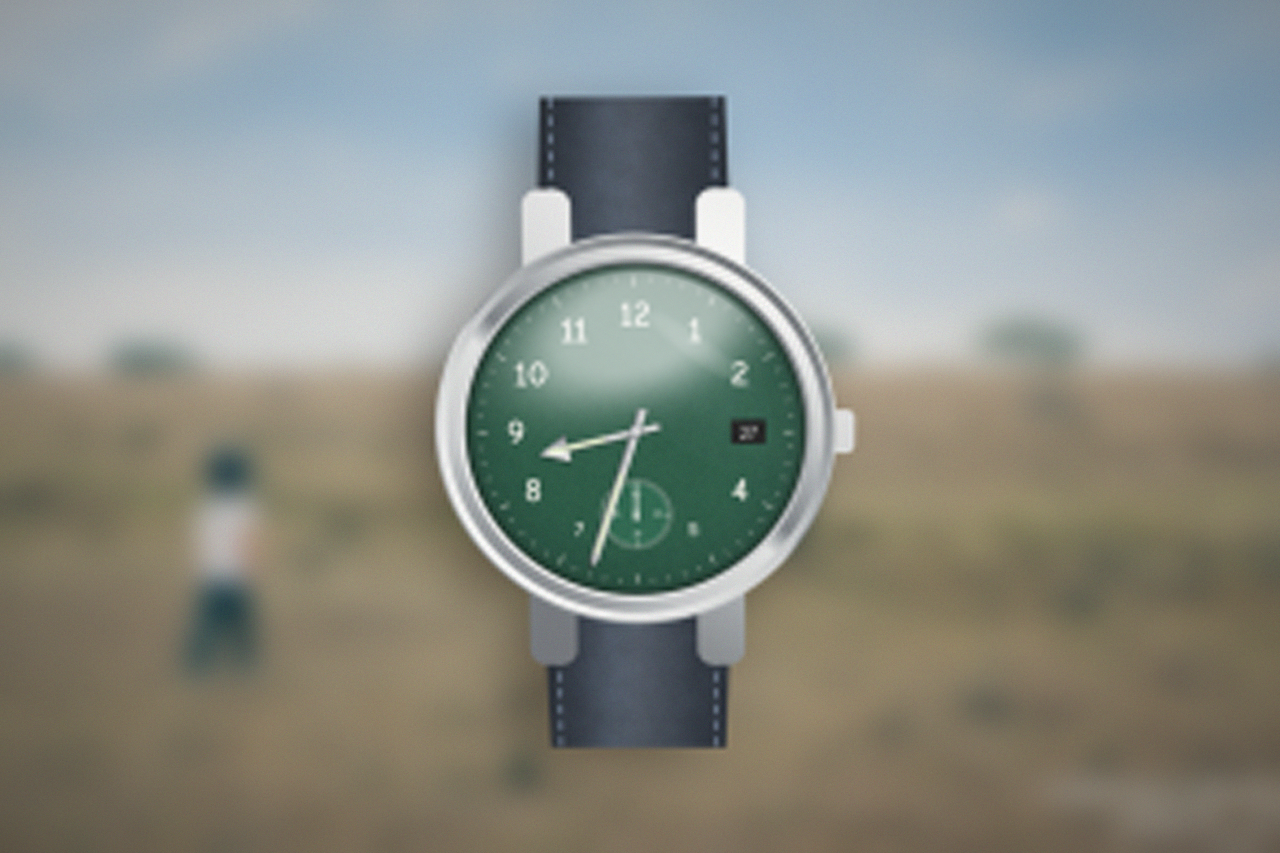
8:33
